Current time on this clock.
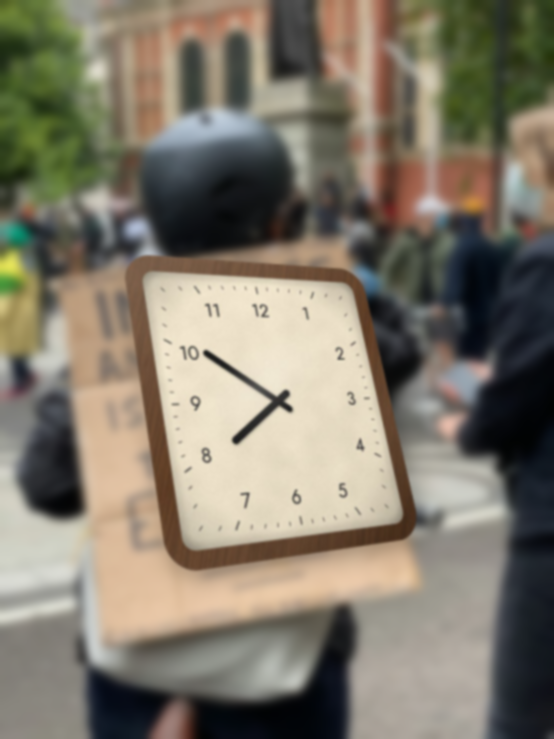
7:51
